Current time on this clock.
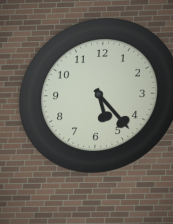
5:23
